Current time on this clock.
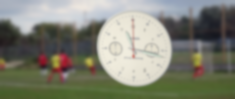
11:17
